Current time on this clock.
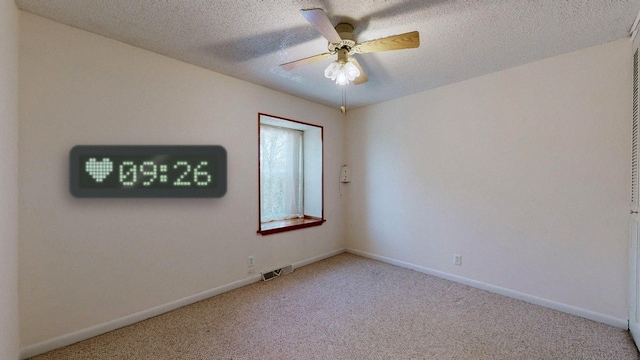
9:26
